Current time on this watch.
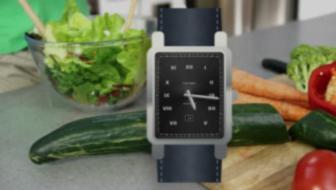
5:16
